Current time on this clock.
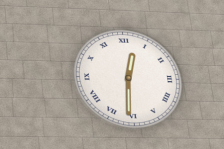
12:31
